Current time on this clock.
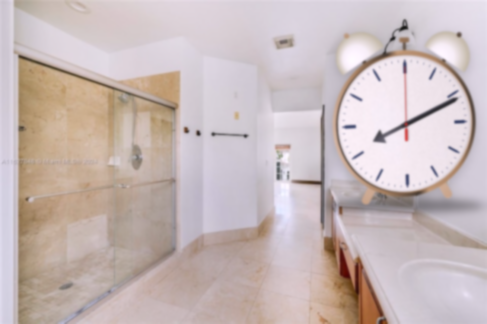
8:11:00
